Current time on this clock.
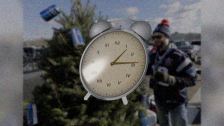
1:14
